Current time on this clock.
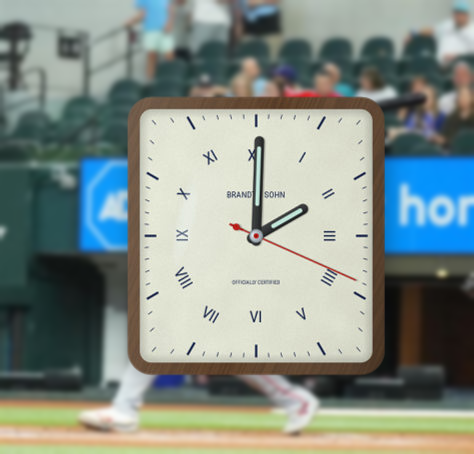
2:00:19
